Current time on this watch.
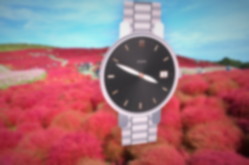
3:49
